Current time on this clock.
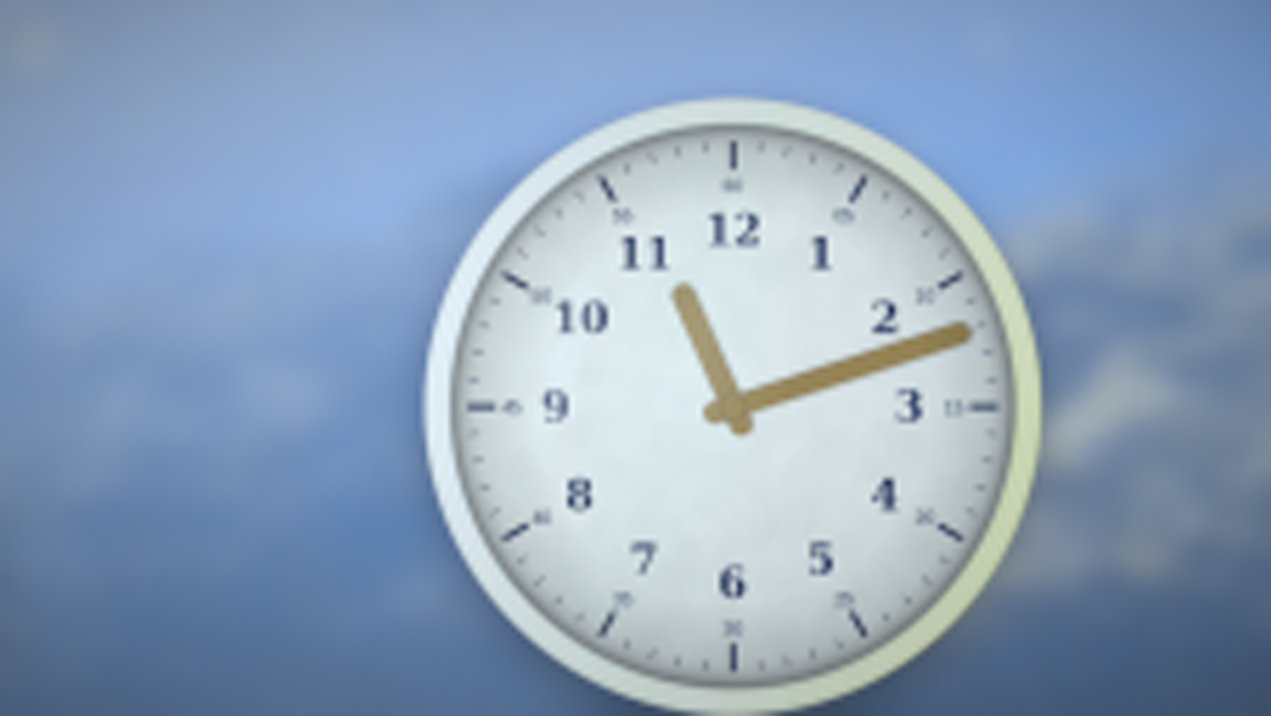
11:12
